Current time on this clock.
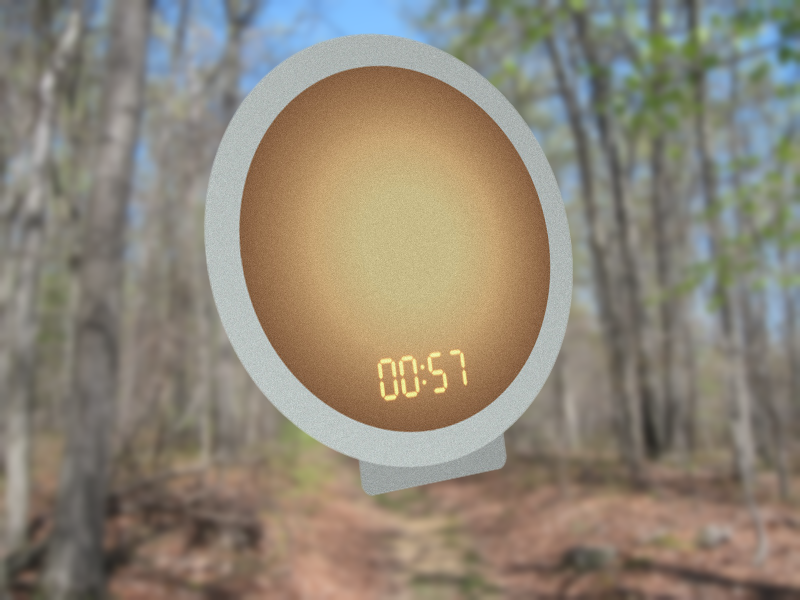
0:57
